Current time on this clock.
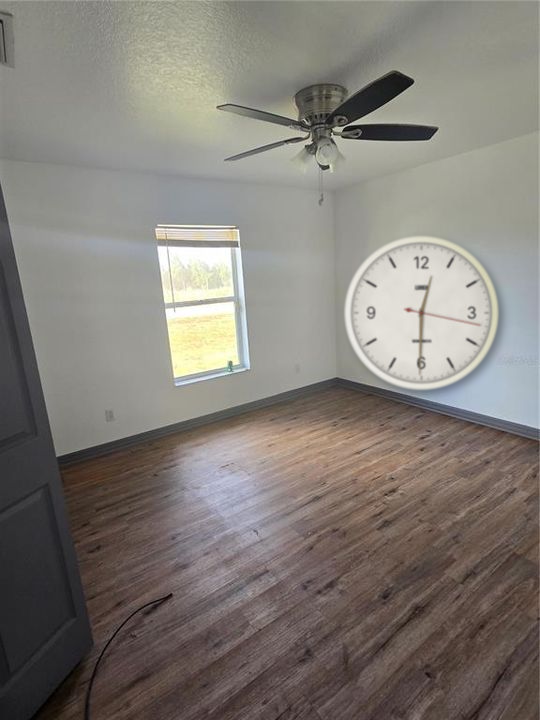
12:30:17
